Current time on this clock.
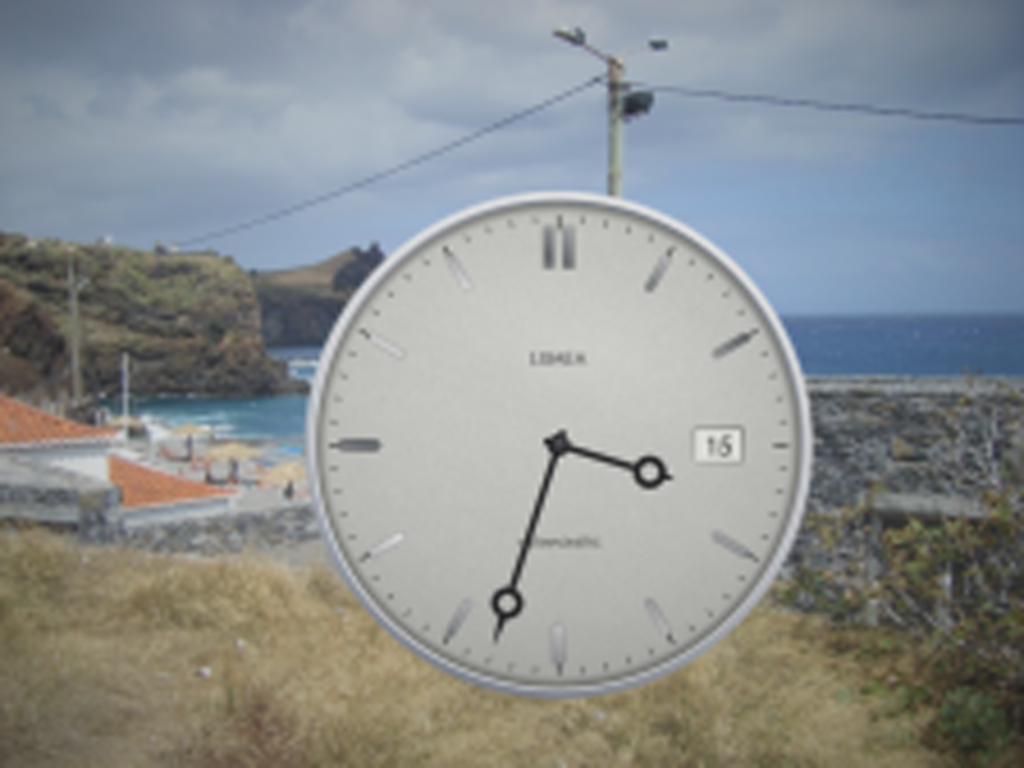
3:33
